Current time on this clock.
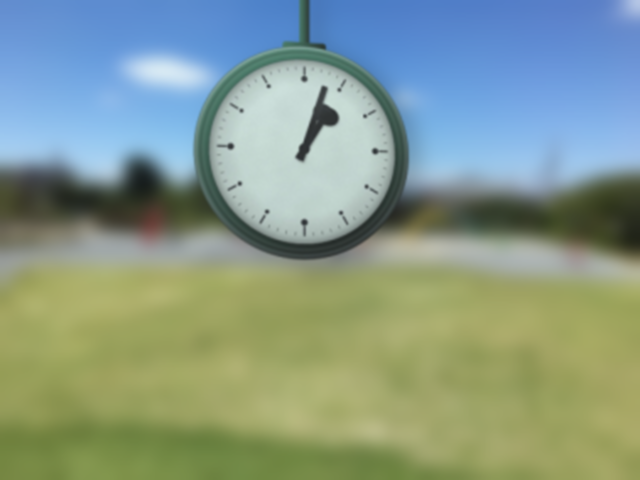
1:03
